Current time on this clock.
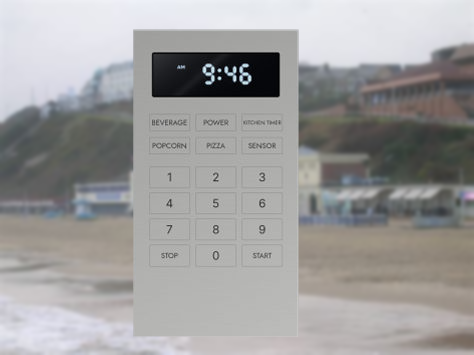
9:46
